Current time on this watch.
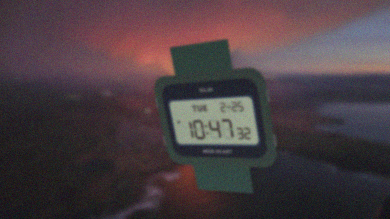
10:47
